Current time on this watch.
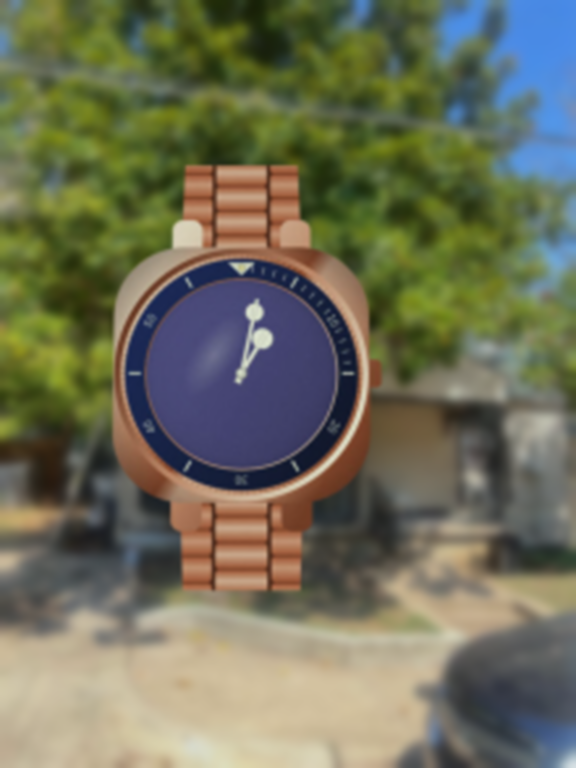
1:02
